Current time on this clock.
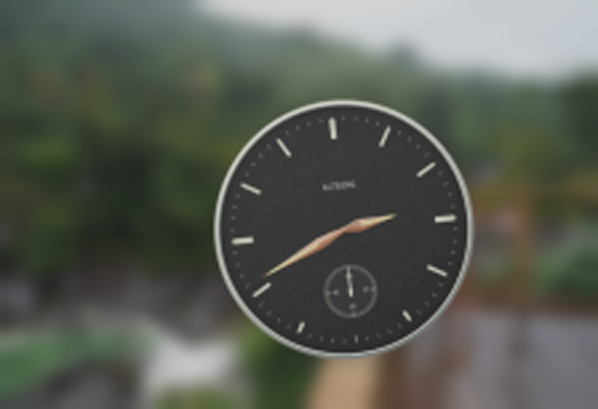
2:41
